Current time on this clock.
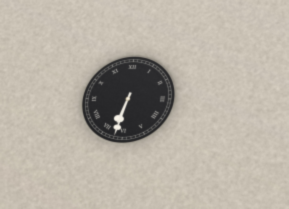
6:32
